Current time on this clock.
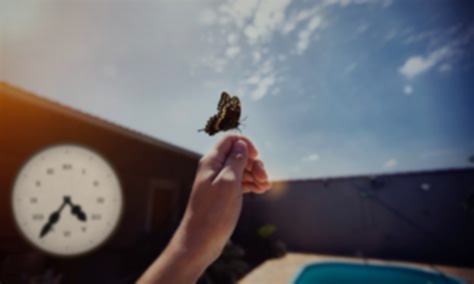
4:36
